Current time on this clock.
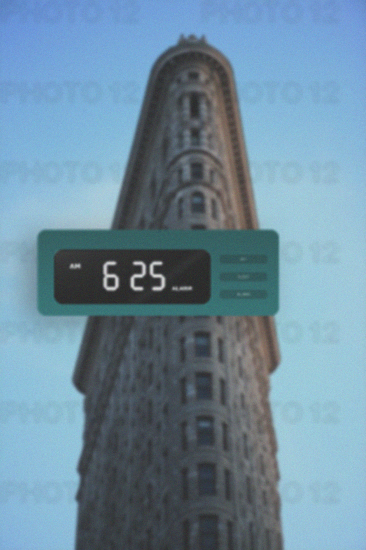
6:25
